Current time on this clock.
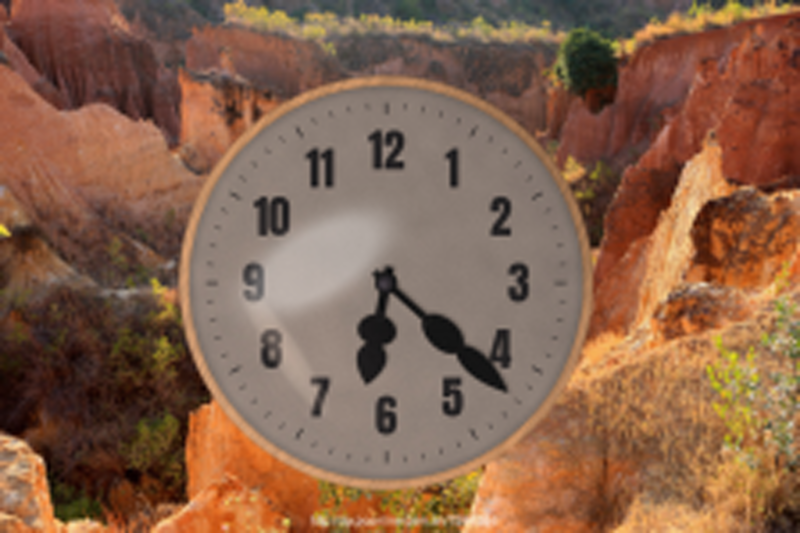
6:22
